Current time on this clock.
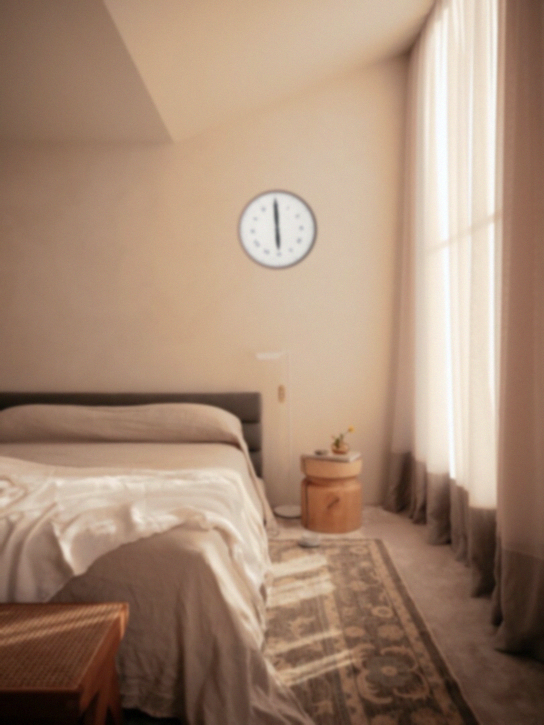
6:00
